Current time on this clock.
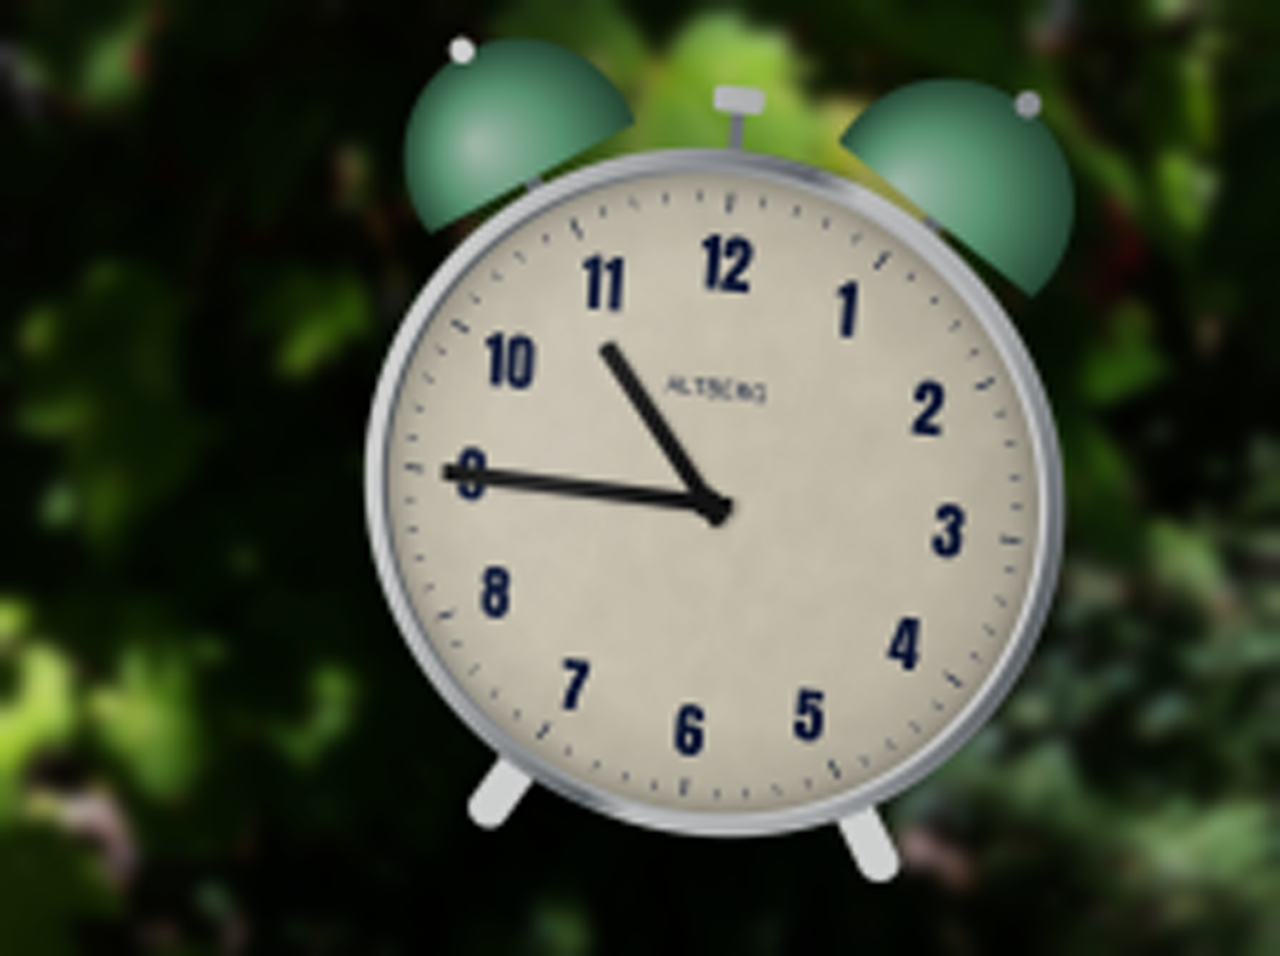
10:45
